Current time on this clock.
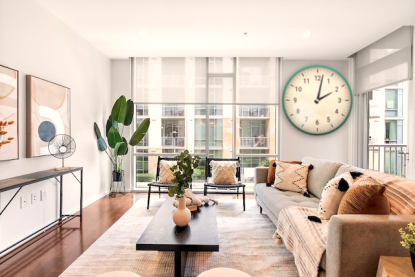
2:02
